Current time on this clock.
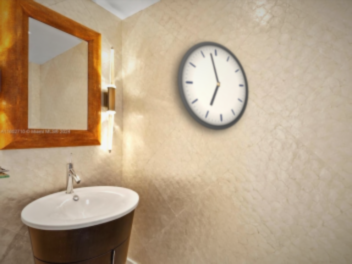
6:58
